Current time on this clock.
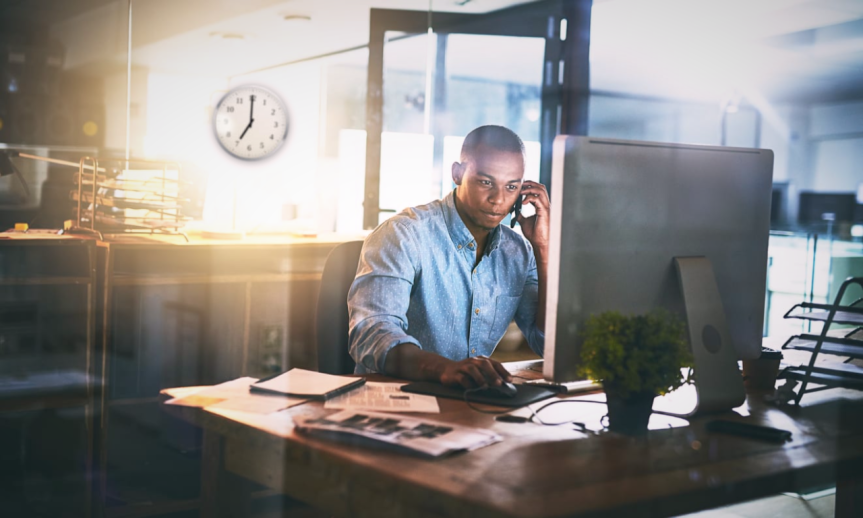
7:00
